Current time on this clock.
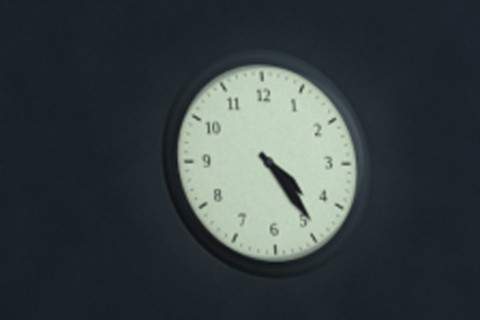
4:24
